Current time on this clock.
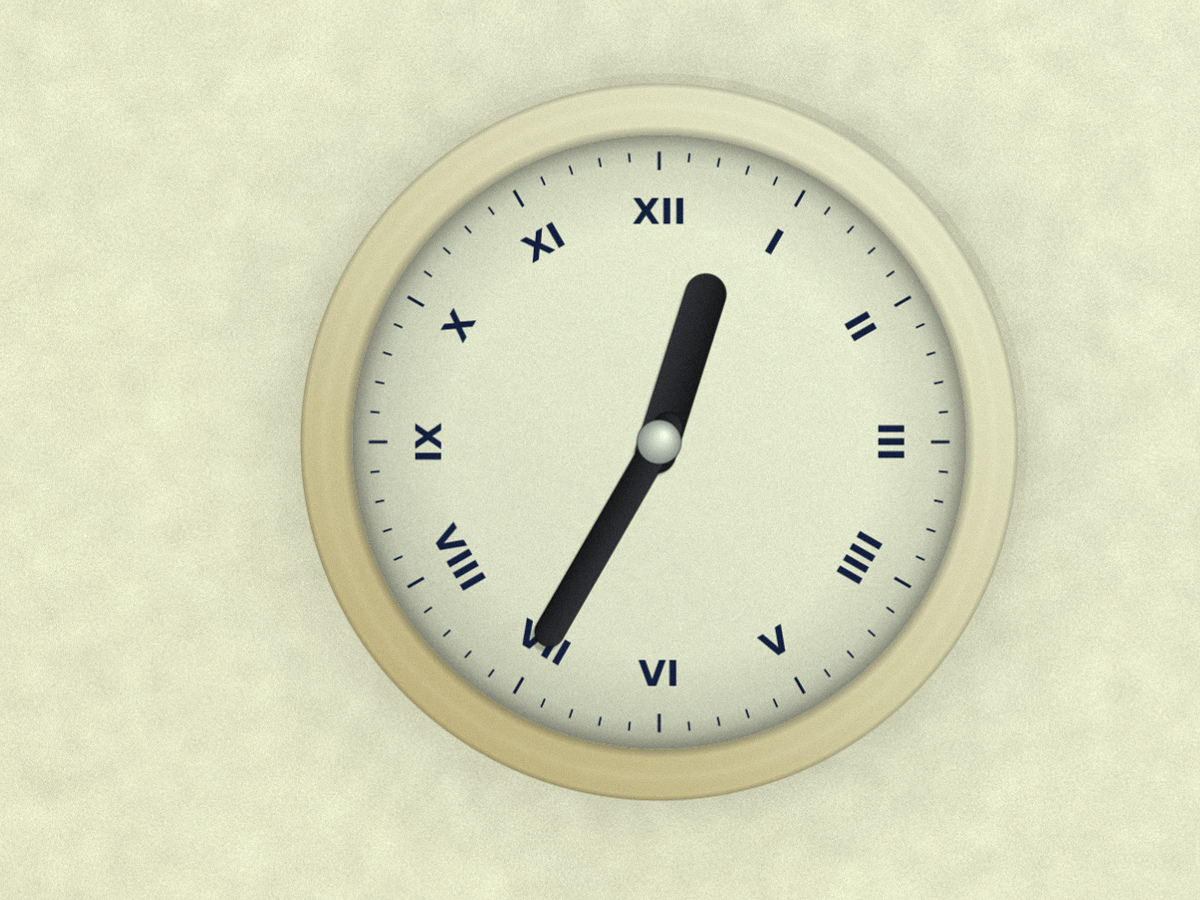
12:35
